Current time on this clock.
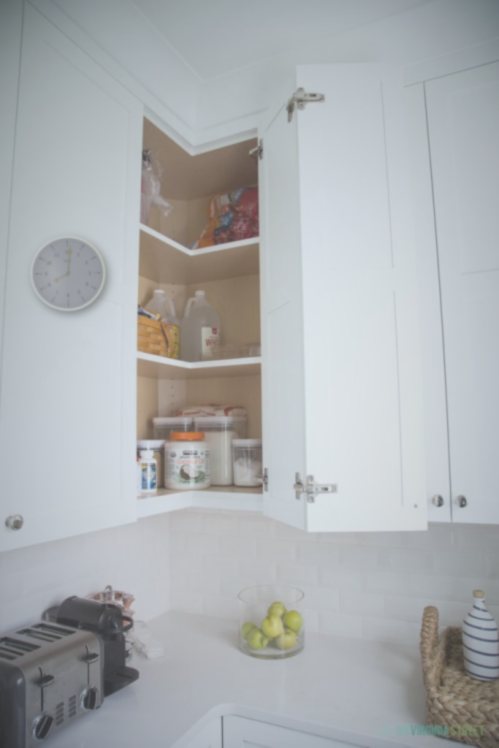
8:01
